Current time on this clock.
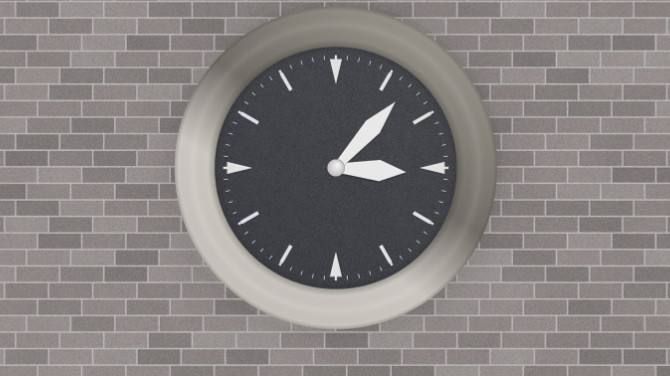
3:07
